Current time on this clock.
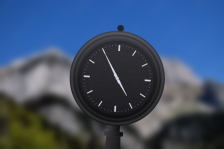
4:55
